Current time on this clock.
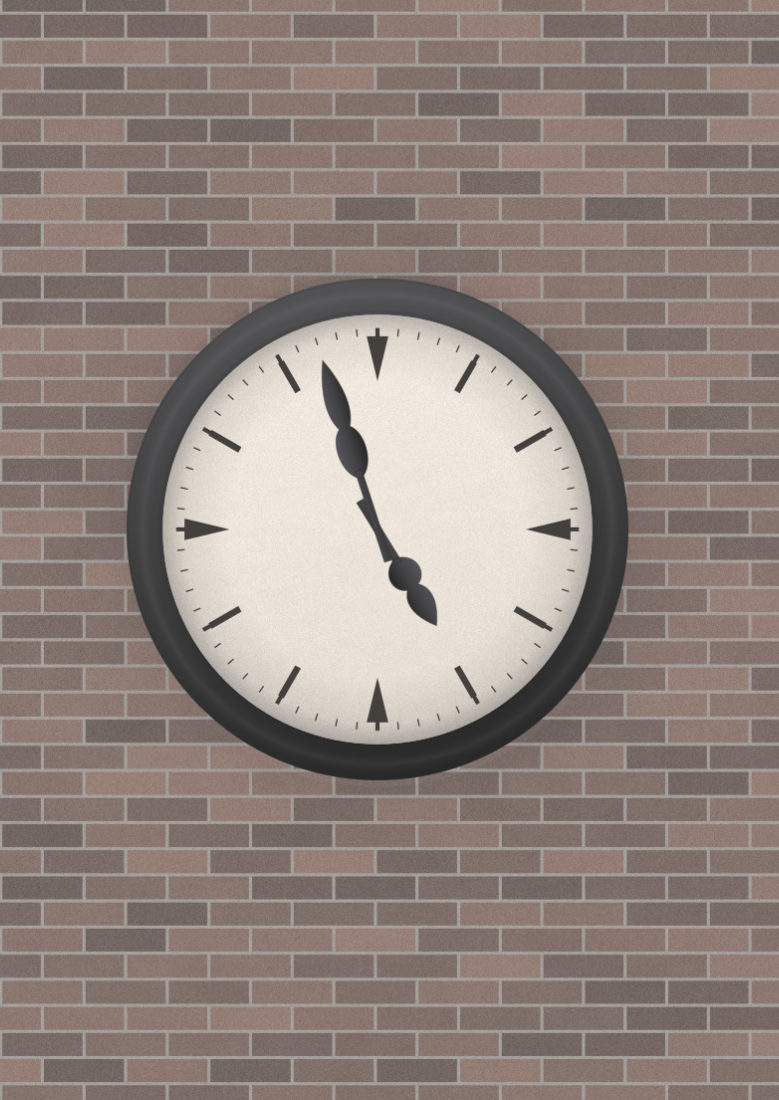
4:57
